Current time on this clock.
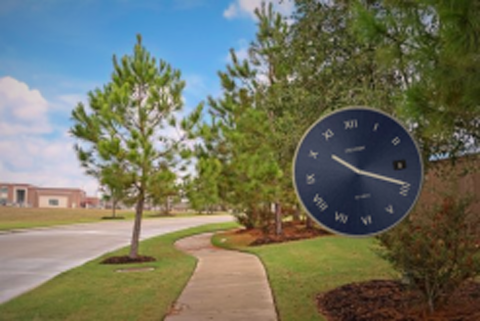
10:19
